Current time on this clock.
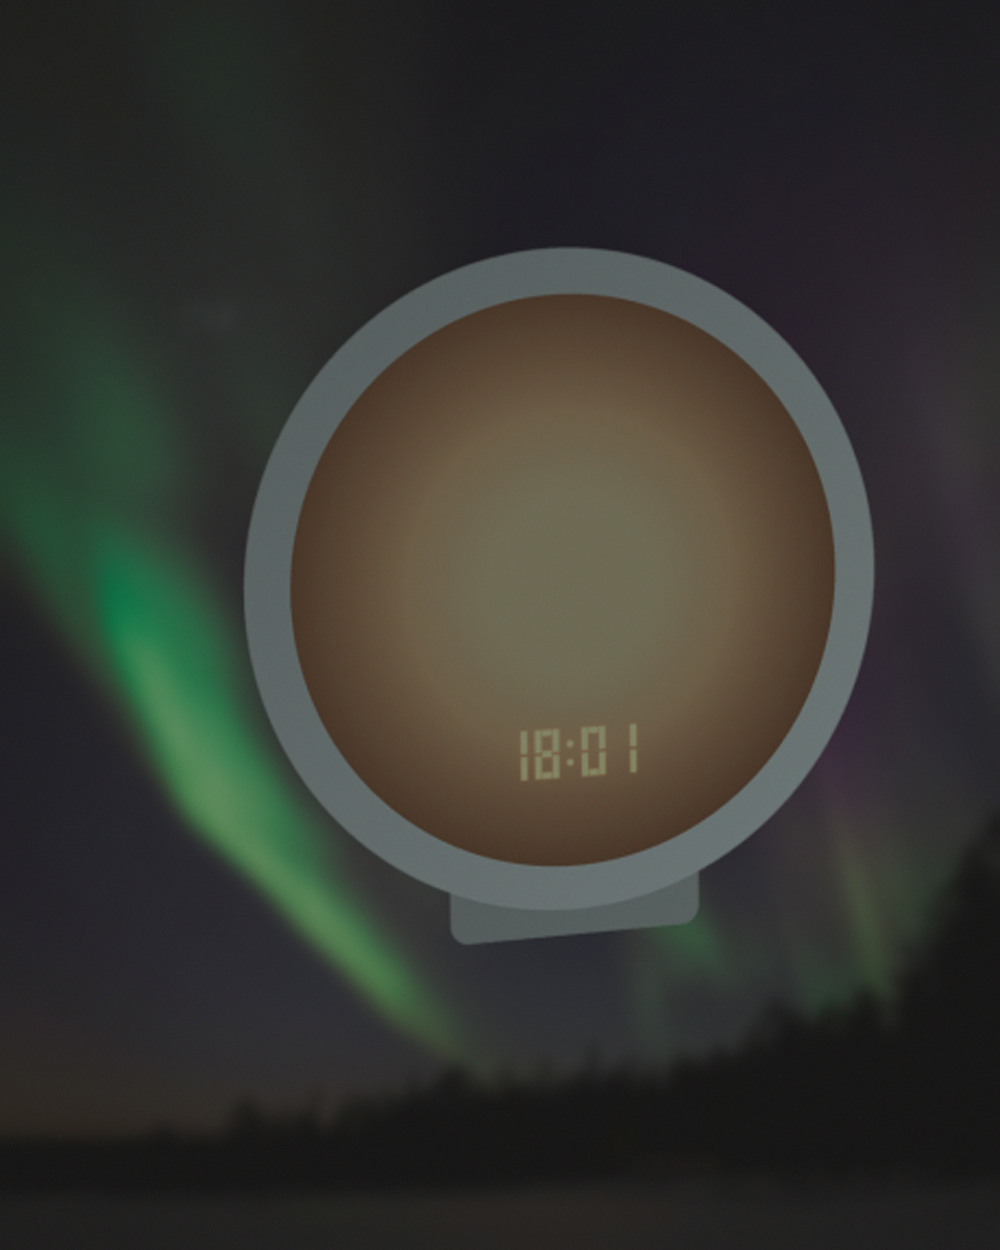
18:01
